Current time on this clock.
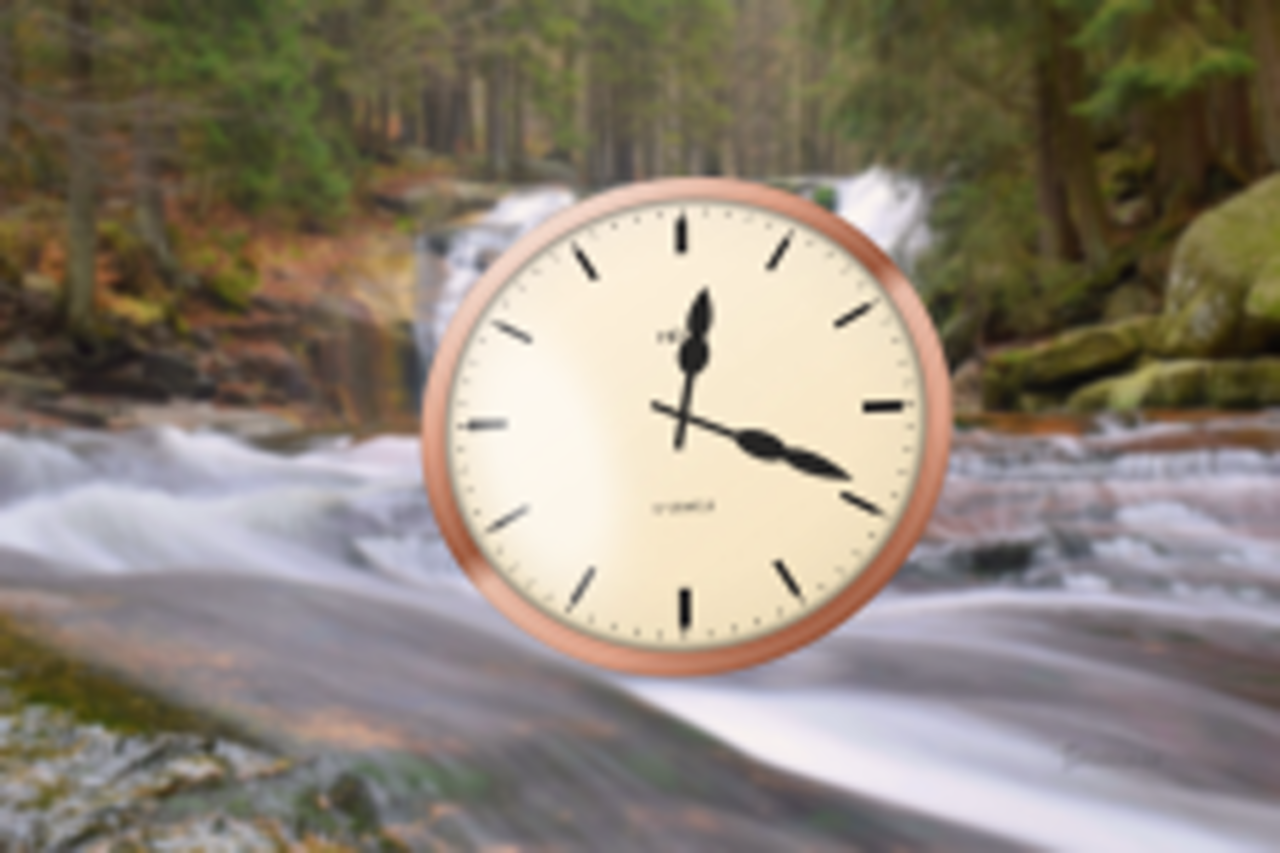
12:19
